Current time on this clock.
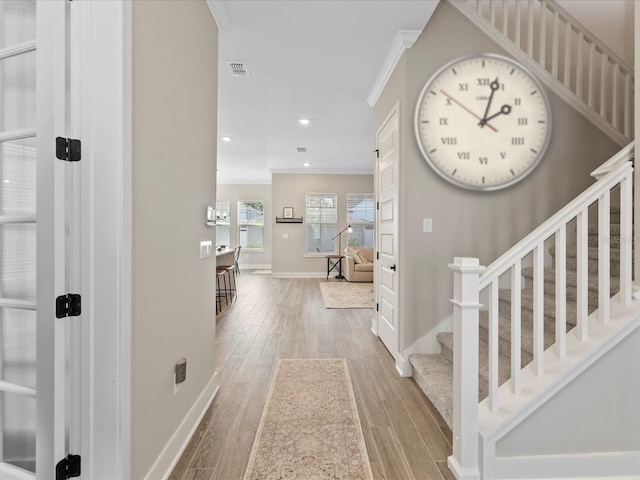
2:02:51
